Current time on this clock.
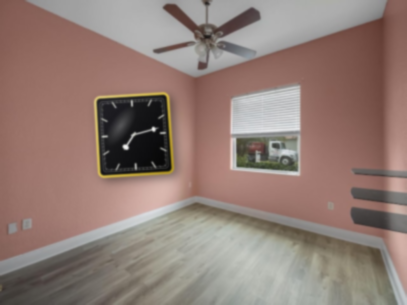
7:13
